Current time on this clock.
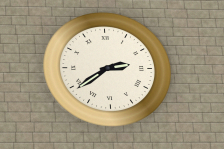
2:39
